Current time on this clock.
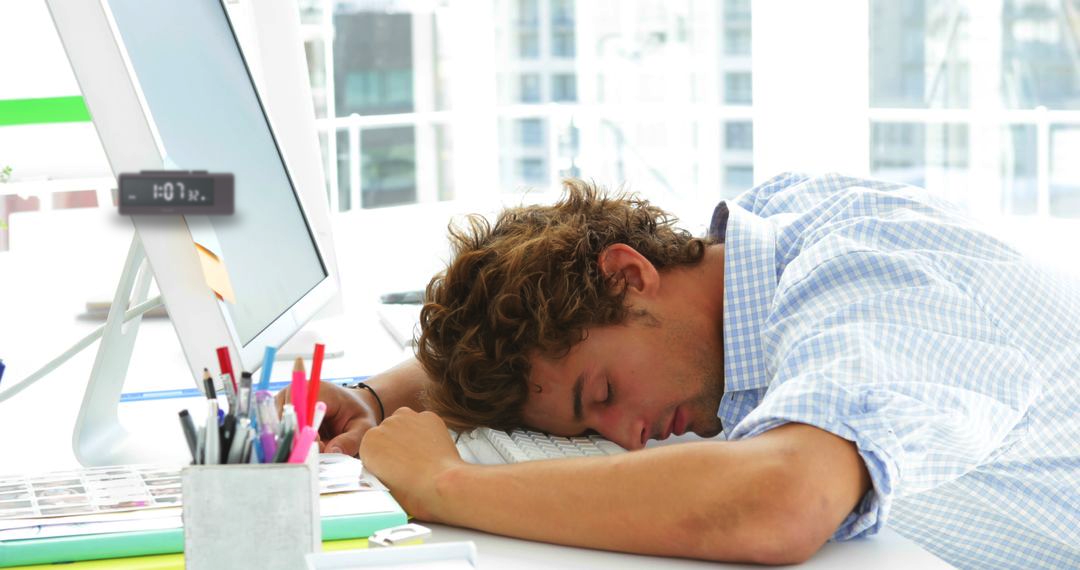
1:07
